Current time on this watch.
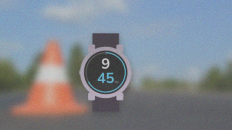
9:45
